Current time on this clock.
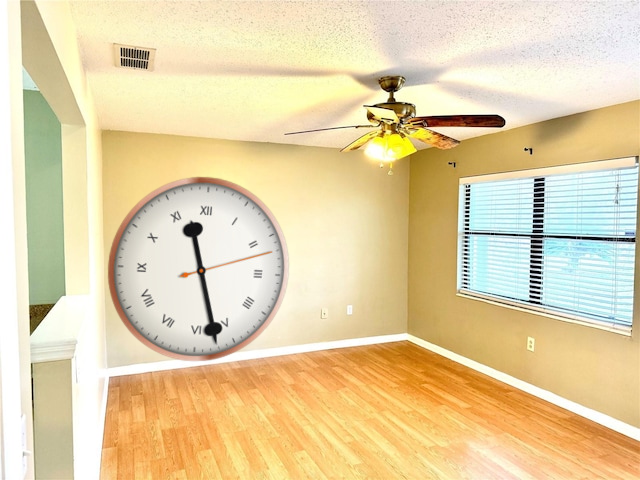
11:27:12
